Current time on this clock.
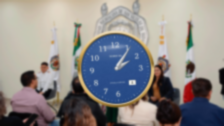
2:06
